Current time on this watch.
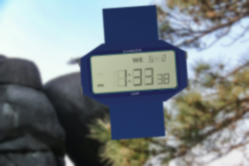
1:33:38
